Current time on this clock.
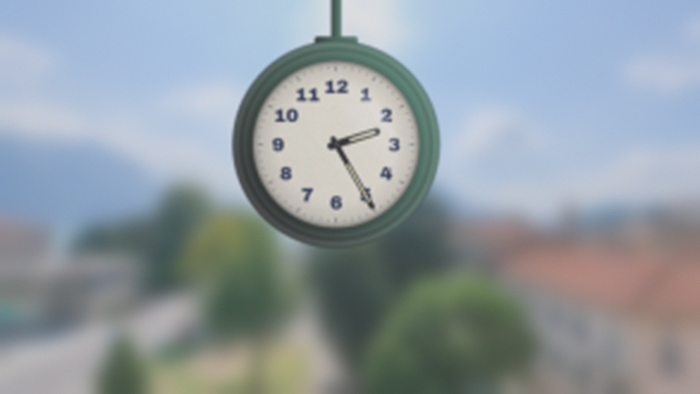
2:25
